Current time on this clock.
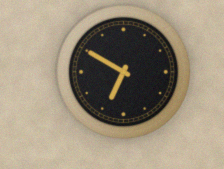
6:50
